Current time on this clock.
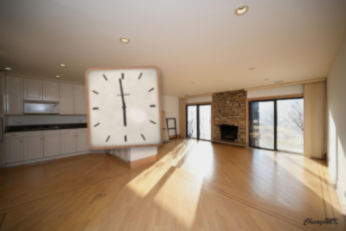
5:59
